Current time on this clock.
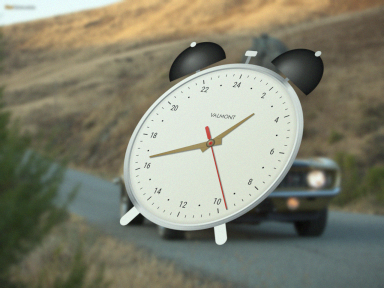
2:41:24
